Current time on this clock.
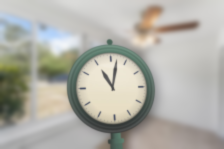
11:02
